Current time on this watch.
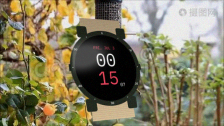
0:15
